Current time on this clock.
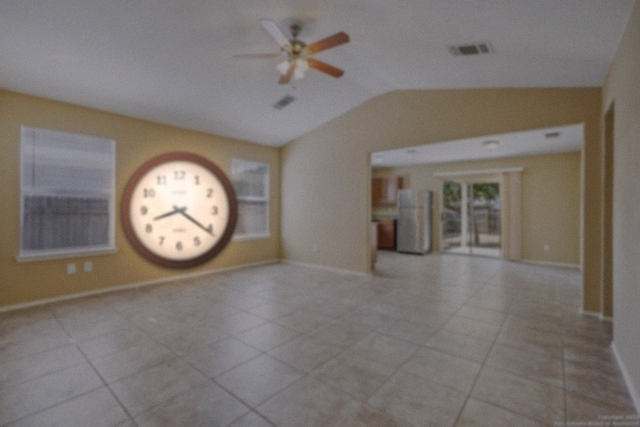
8:21
